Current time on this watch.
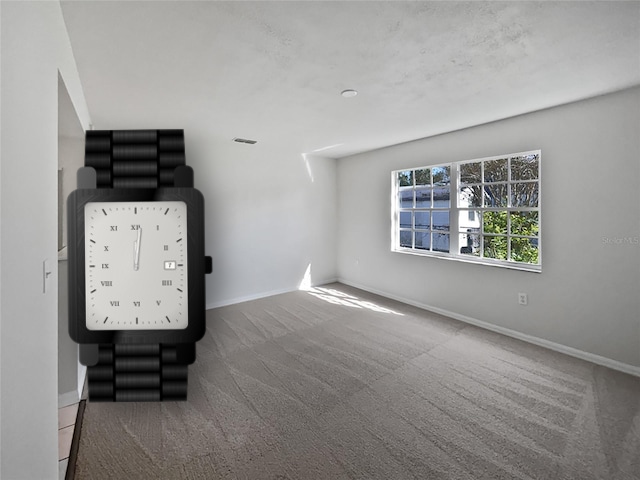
12:01
